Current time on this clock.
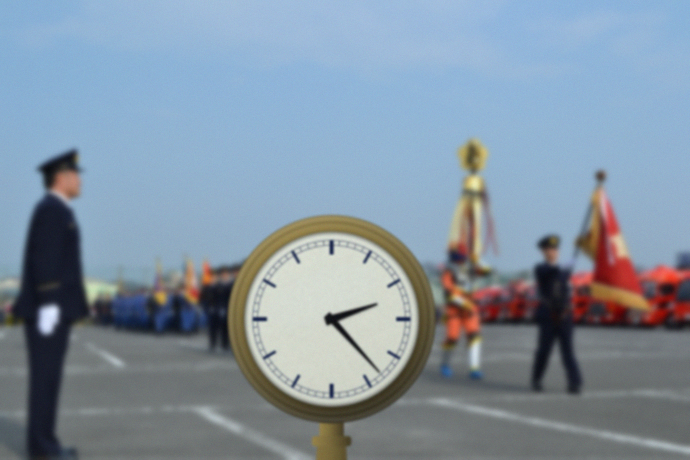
2:23
